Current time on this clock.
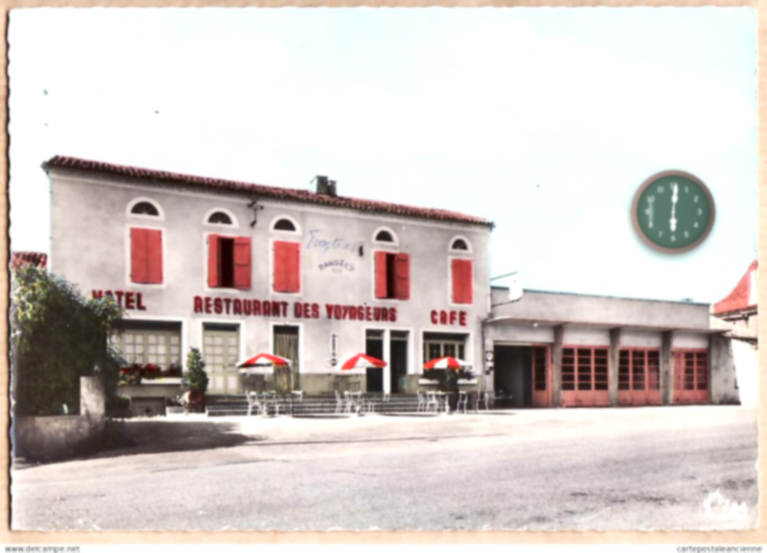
6:01
